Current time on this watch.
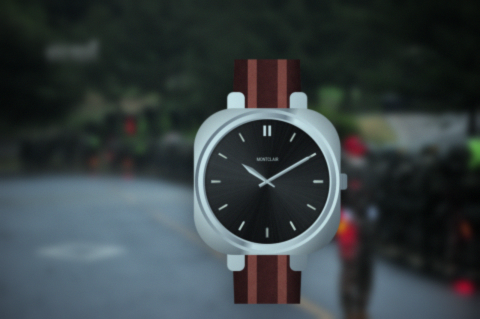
10:10
